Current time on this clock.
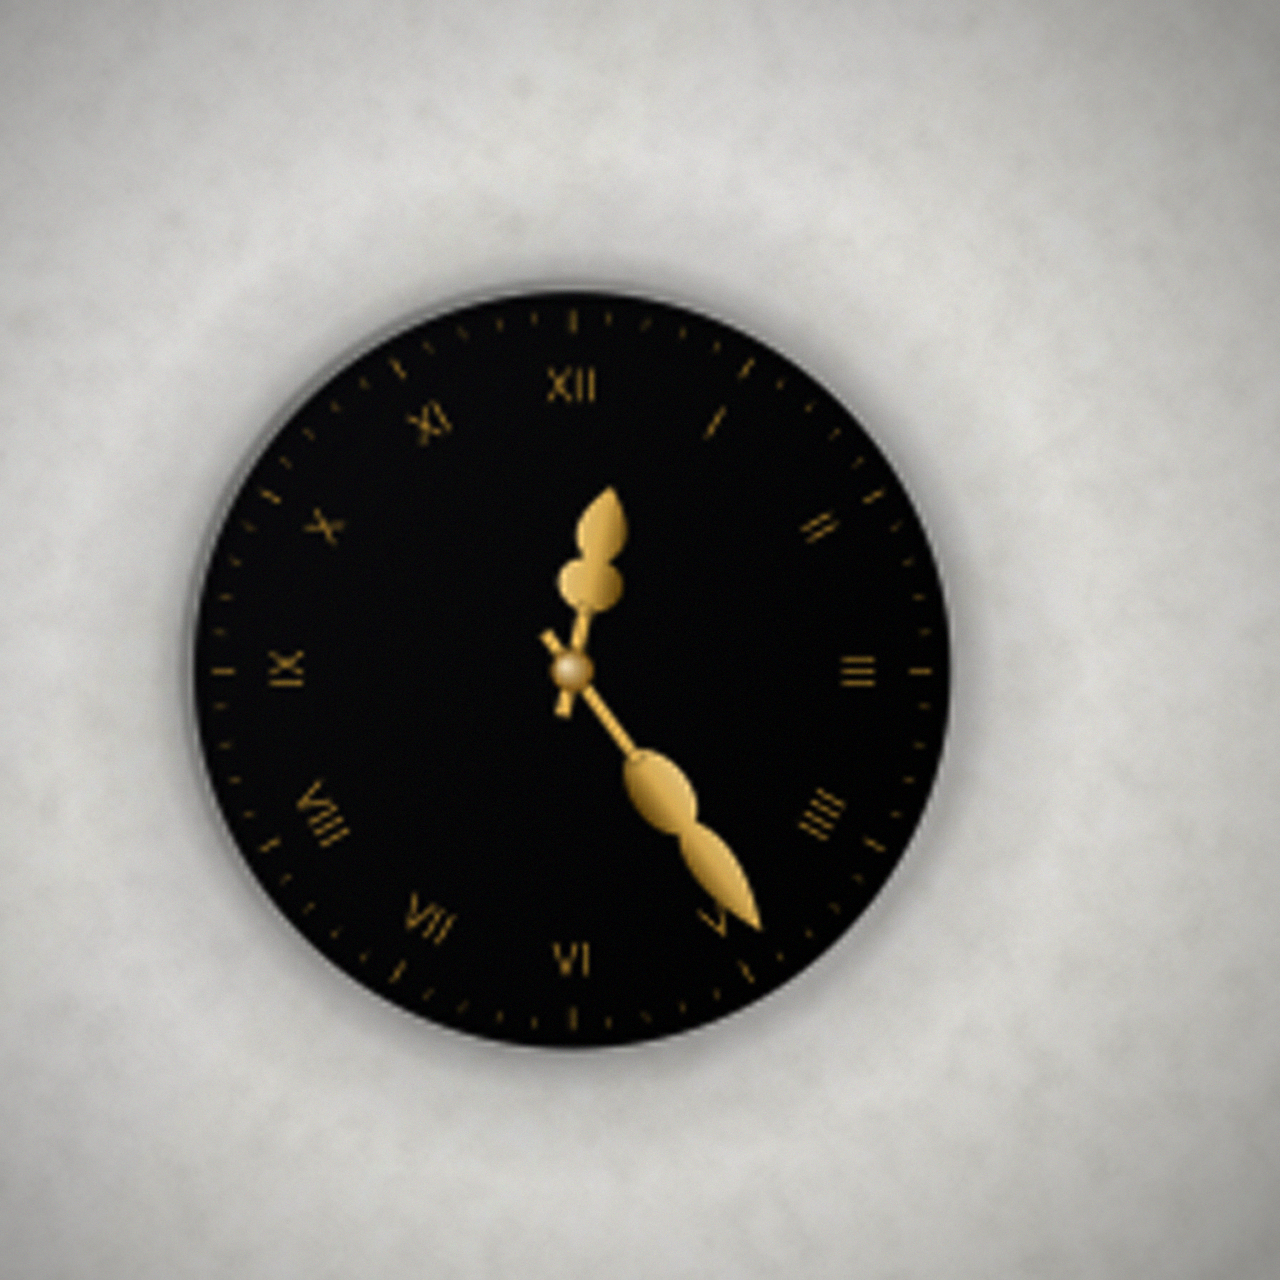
12:24
